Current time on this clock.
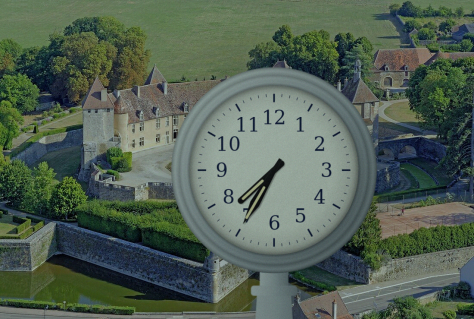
7:35
